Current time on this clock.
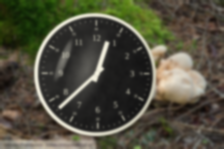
12:38
